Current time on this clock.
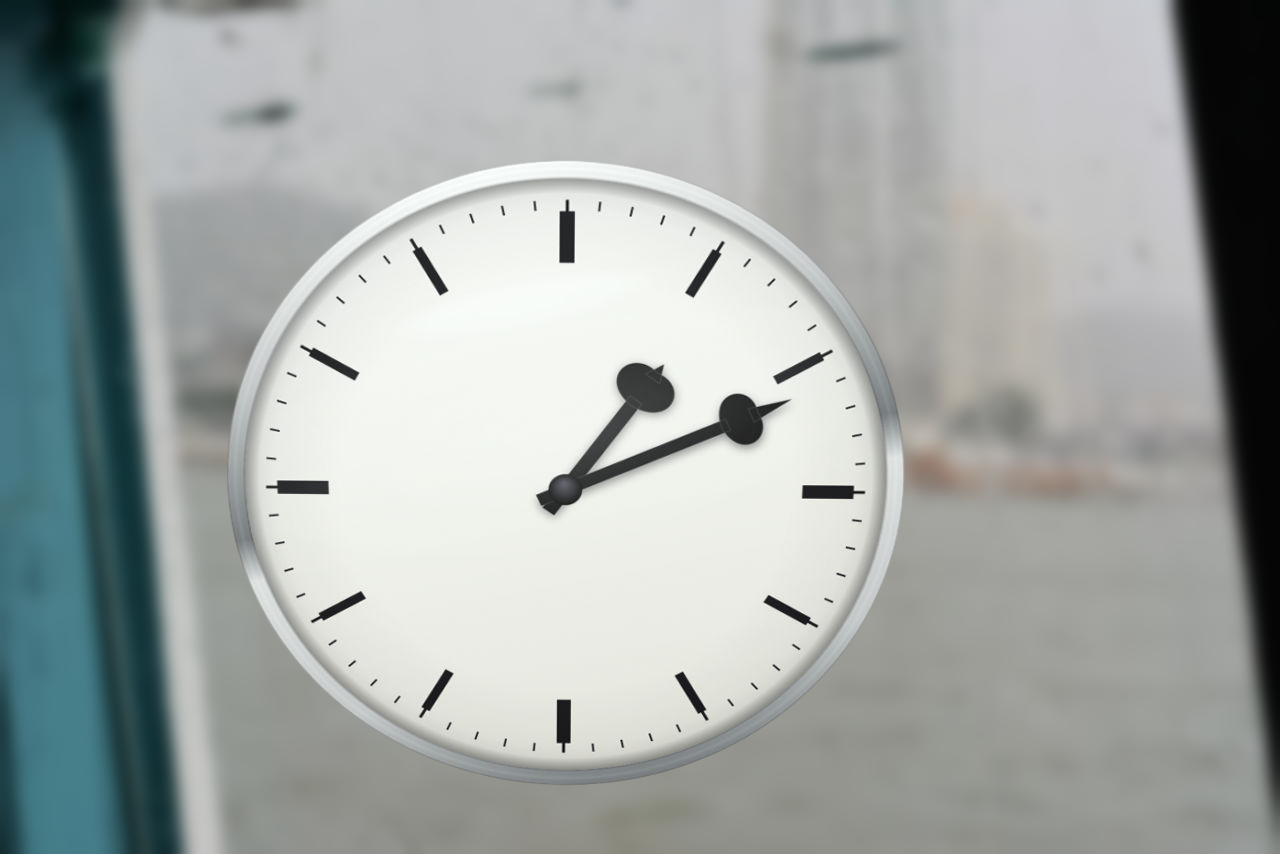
1:11
